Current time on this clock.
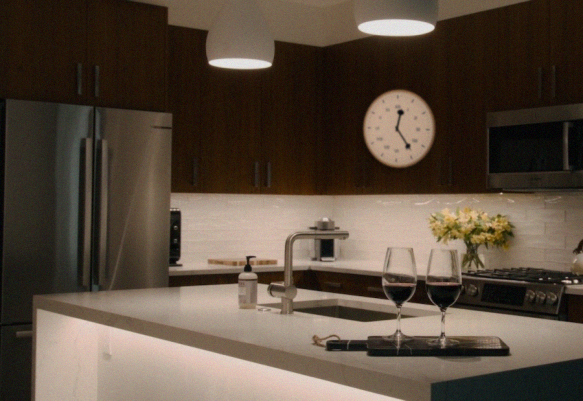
12:24
